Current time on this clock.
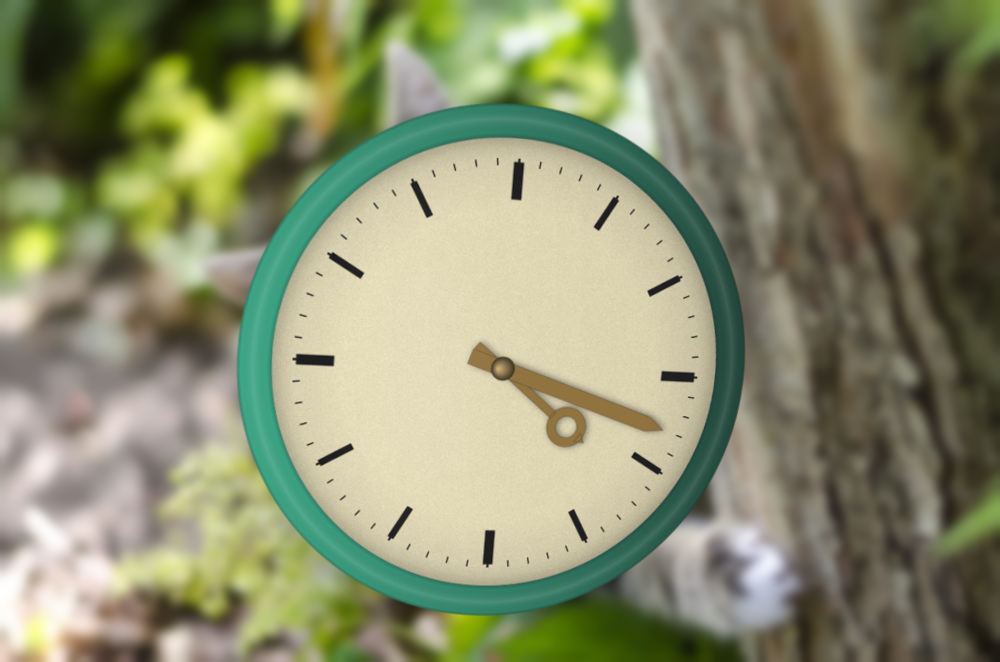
4:18
